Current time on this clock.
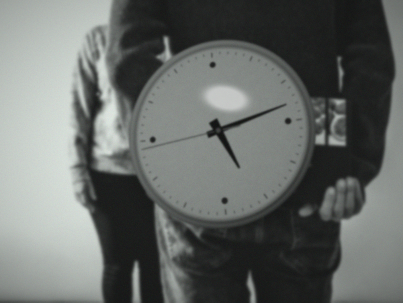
5:12:44
